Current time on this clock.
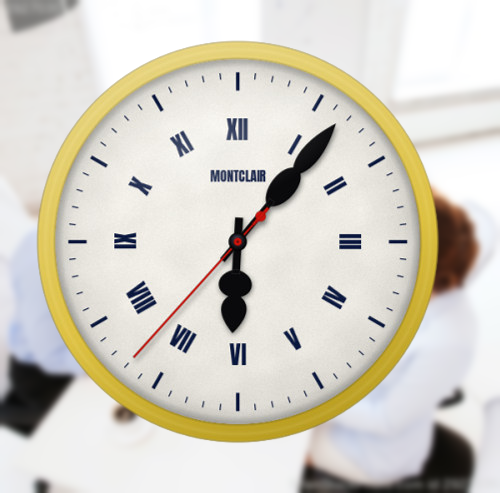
6:06:37
